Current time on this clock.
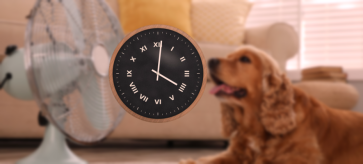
4:01
